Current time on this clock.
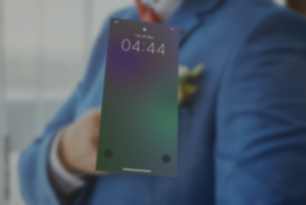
4:44
